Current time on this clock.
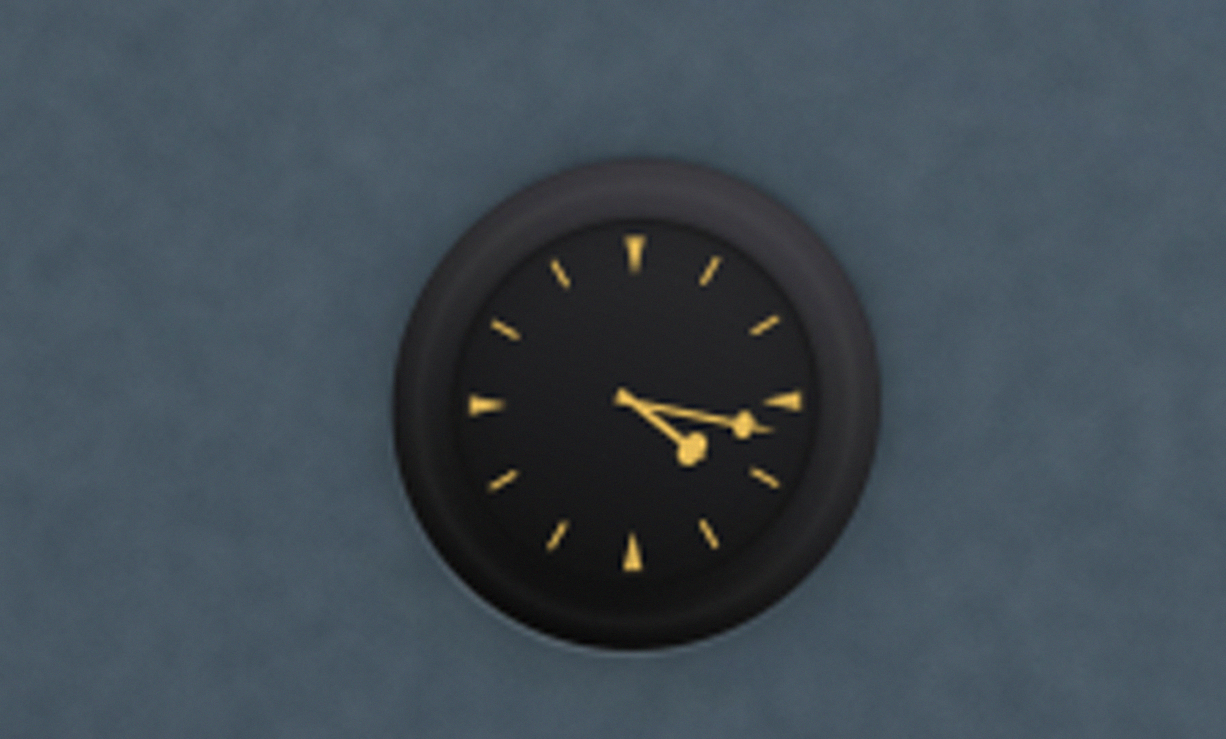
4:17
